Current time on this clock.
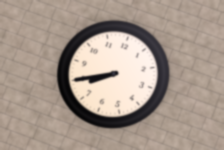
7:40
